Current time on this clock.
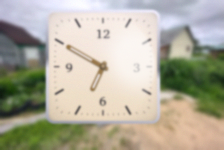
6:50
